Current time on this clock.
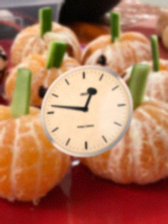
12:47
